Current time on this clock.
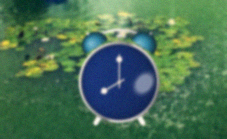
8:00
